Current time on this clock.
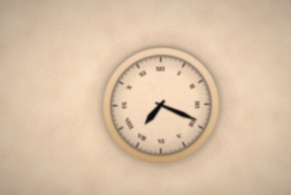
7:19
